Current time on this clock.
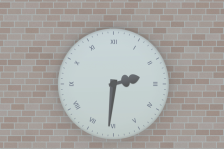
2:31
